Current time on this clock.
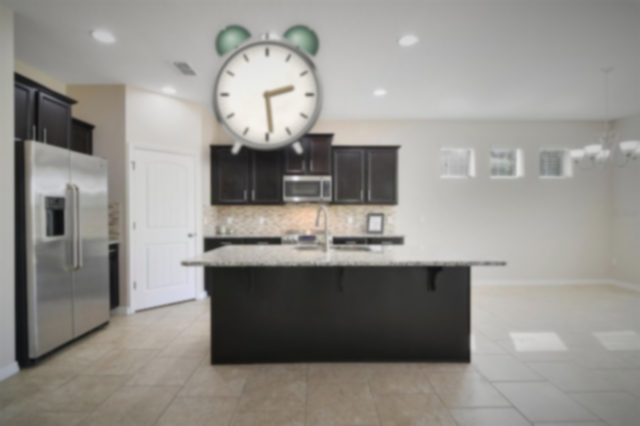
2:29
